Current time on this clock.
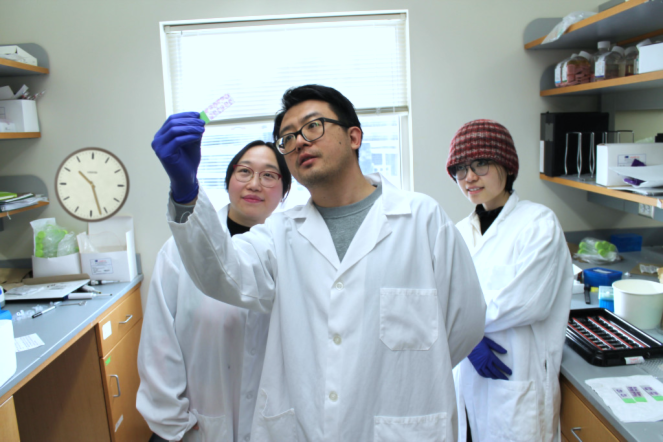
10:27
